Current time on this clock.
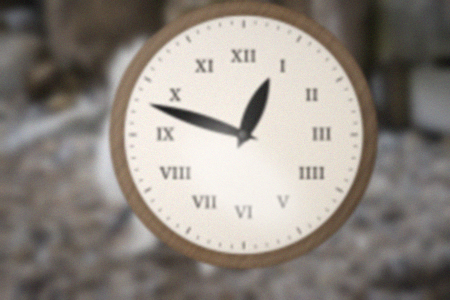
12:48
